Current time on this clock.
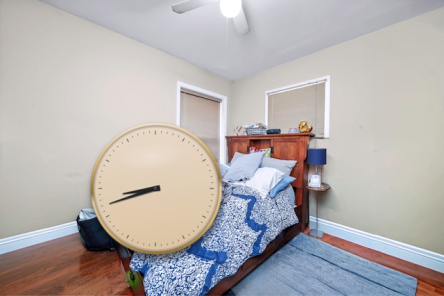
8:42
